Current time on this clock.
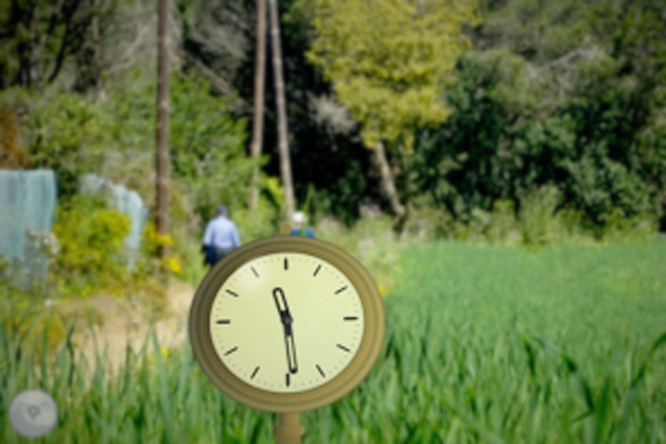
11:29
